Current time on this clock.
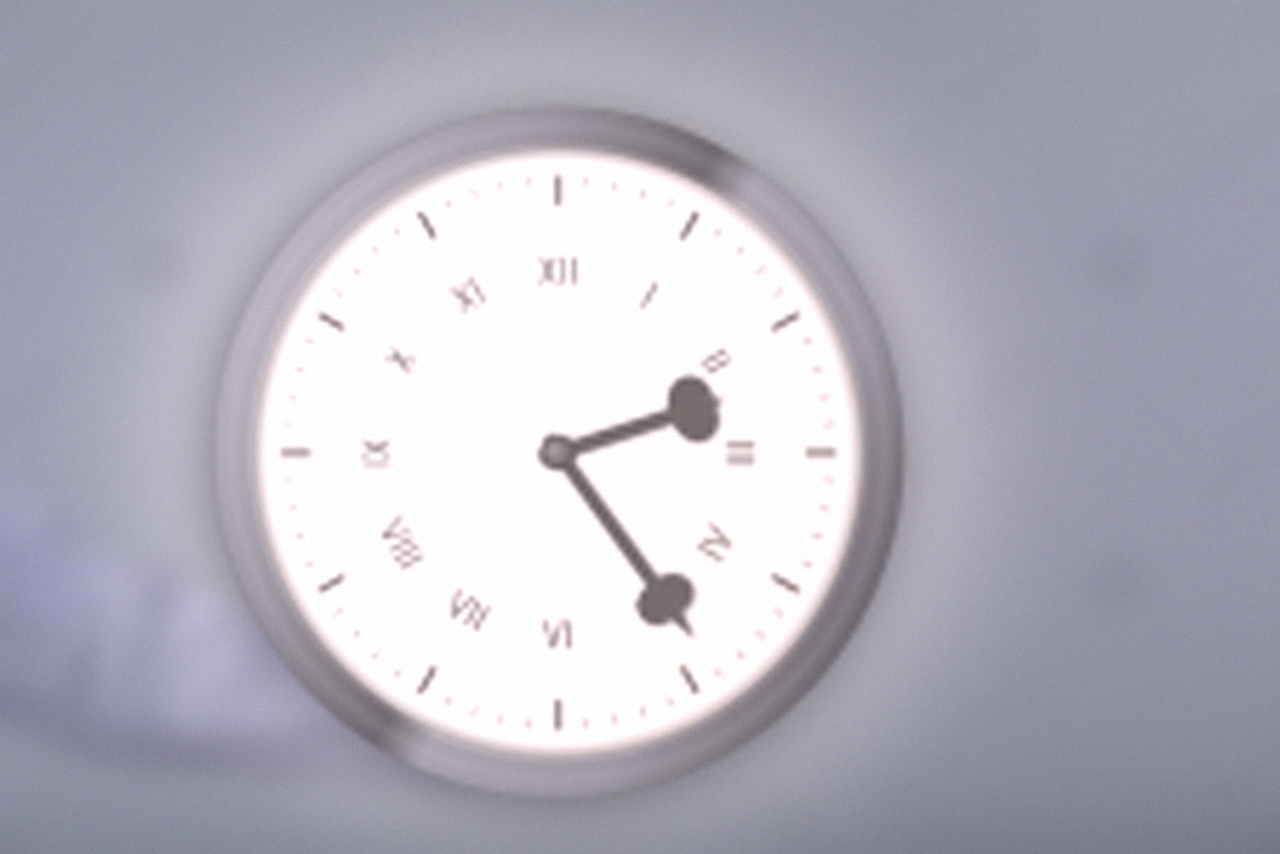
2:24
